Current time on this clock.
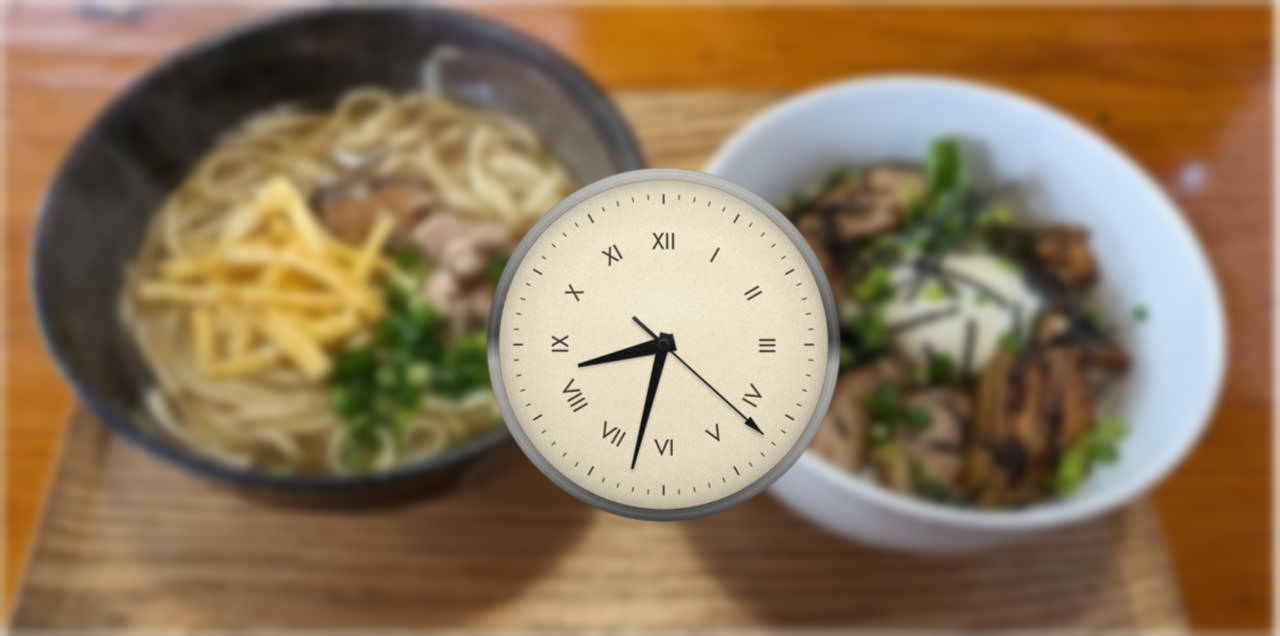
8:32:22
